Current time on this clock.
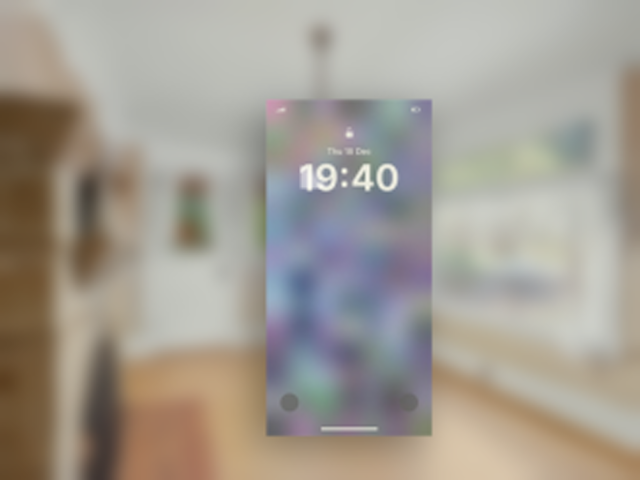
19:40
